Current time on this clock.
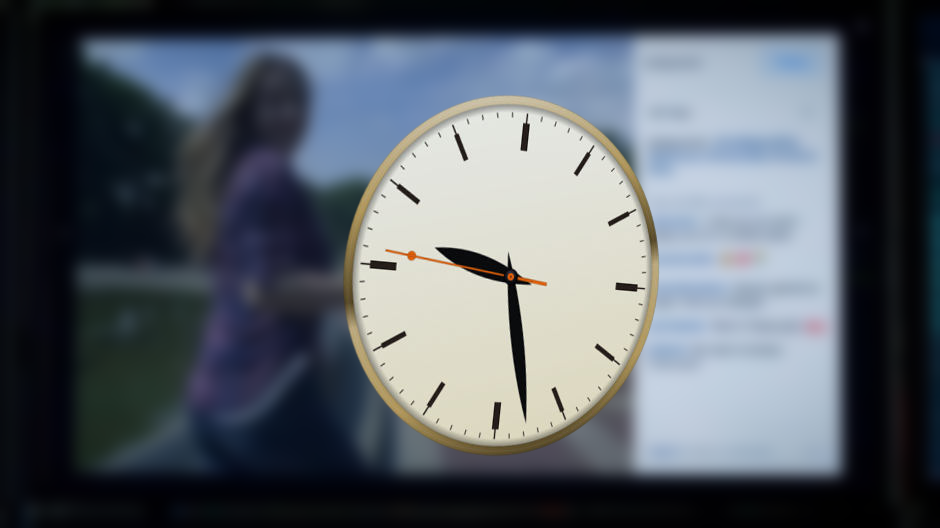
9:27:46
